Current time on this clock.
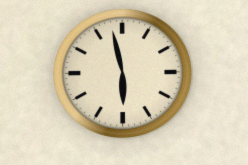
5:58
